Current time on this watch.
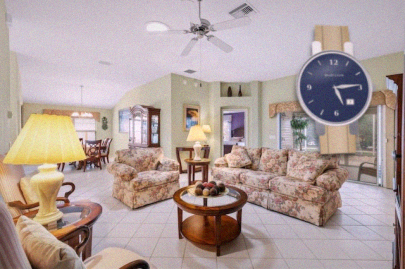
5:14
